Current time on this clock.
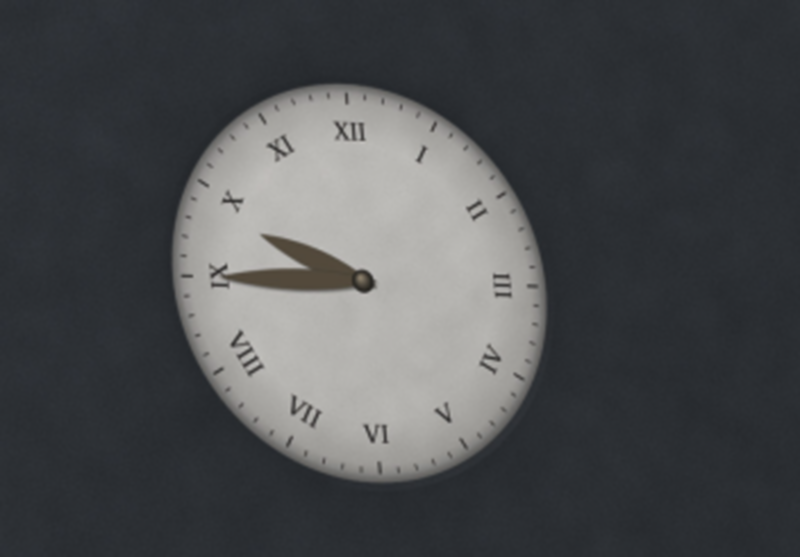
9:45
